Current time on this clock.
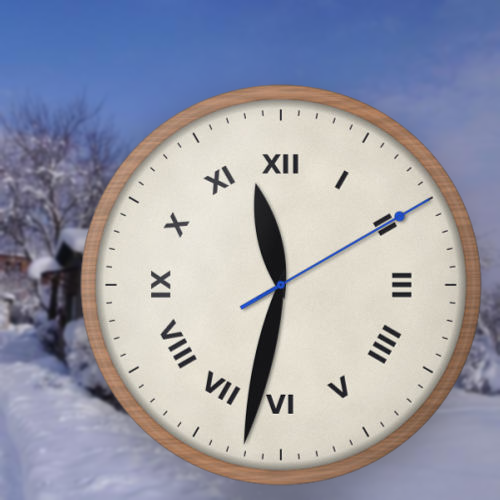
11:32:10
